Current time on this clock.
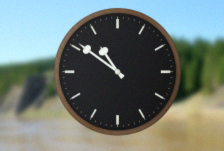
10:51
